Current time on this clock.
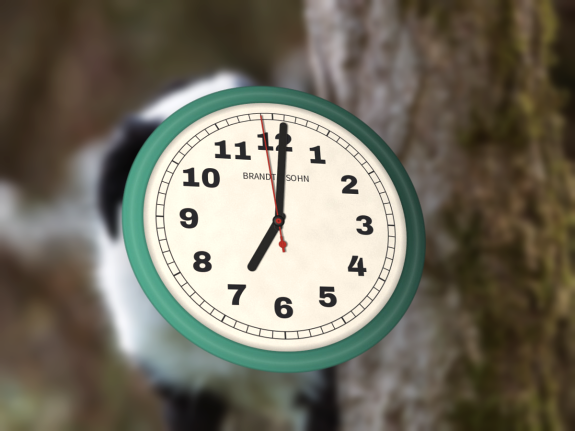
7:00:59
